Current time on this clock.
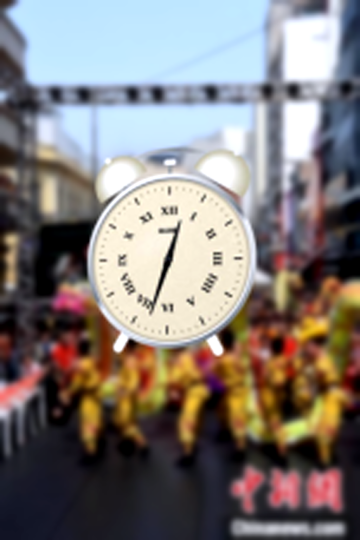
12:33
